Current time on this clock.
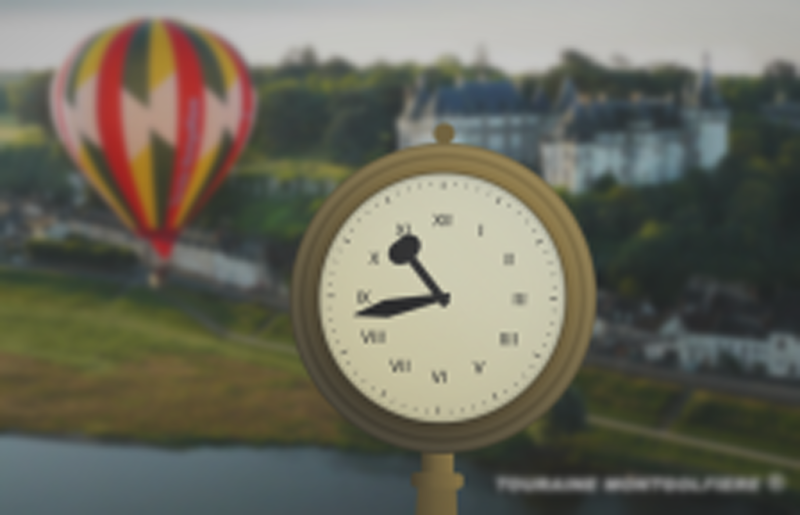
10:43
